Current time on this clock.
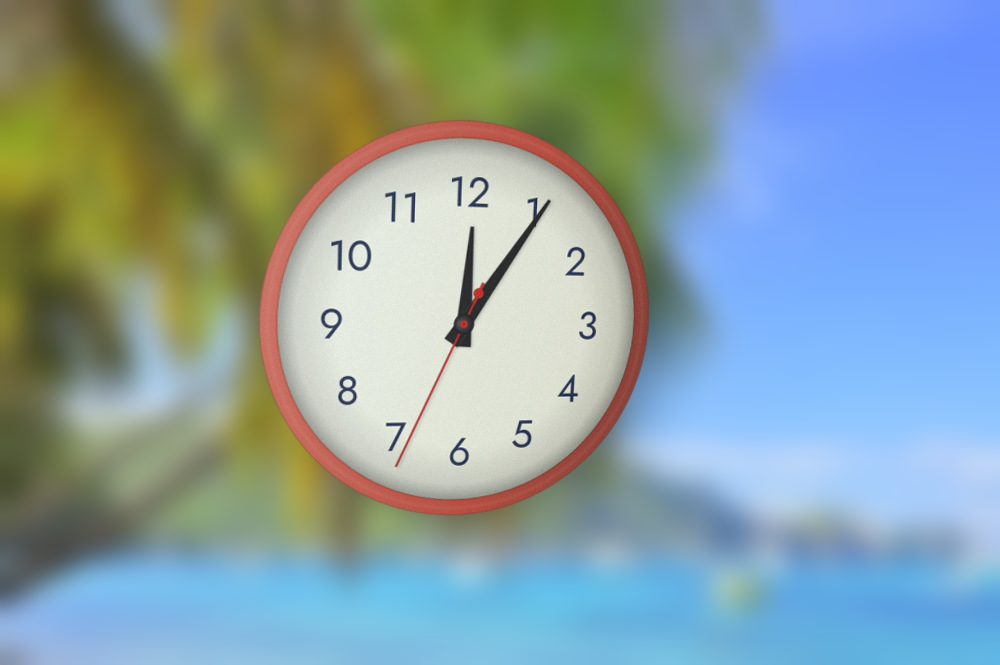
12:05:34
